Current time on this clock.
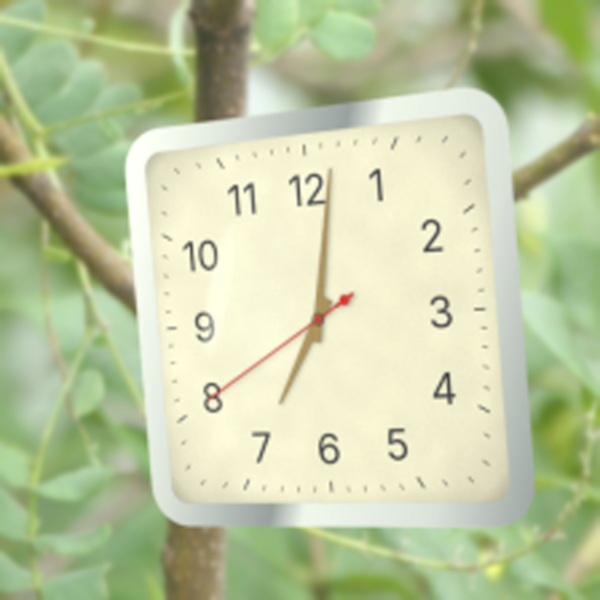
7:01:40
